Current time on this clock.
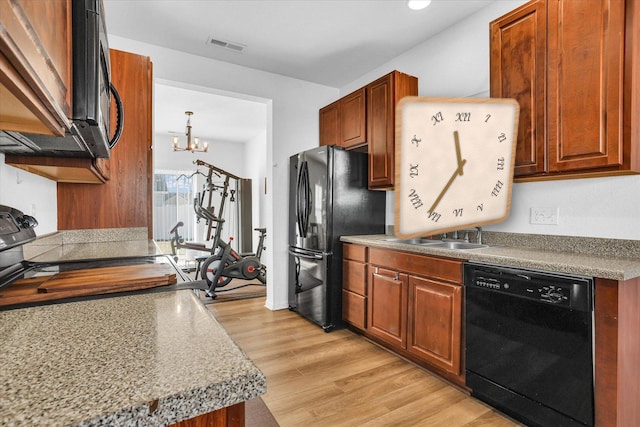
11:36
